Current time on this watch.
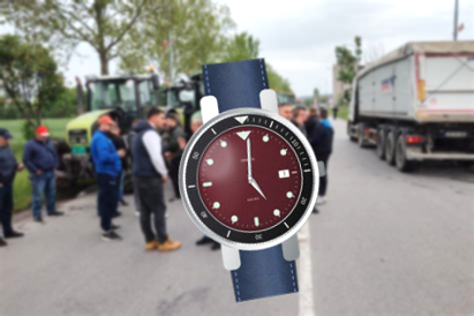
5:01
